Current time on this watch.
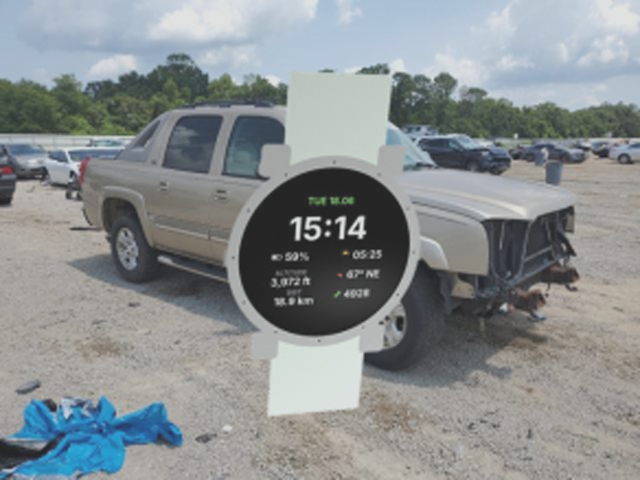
15:14
